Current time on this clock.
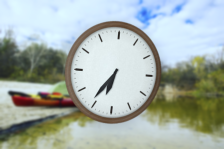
6:36
